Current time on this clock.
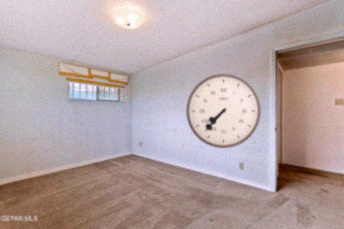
7:37
